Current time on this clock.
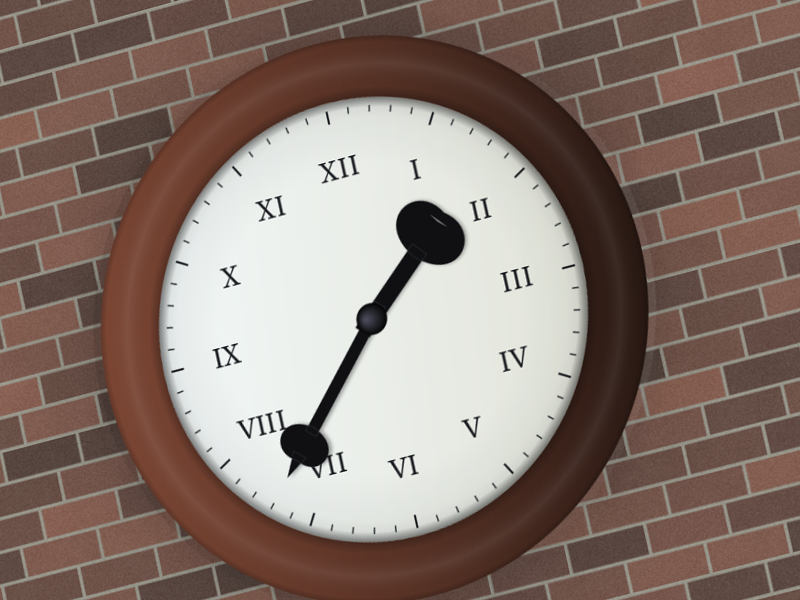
1:37
